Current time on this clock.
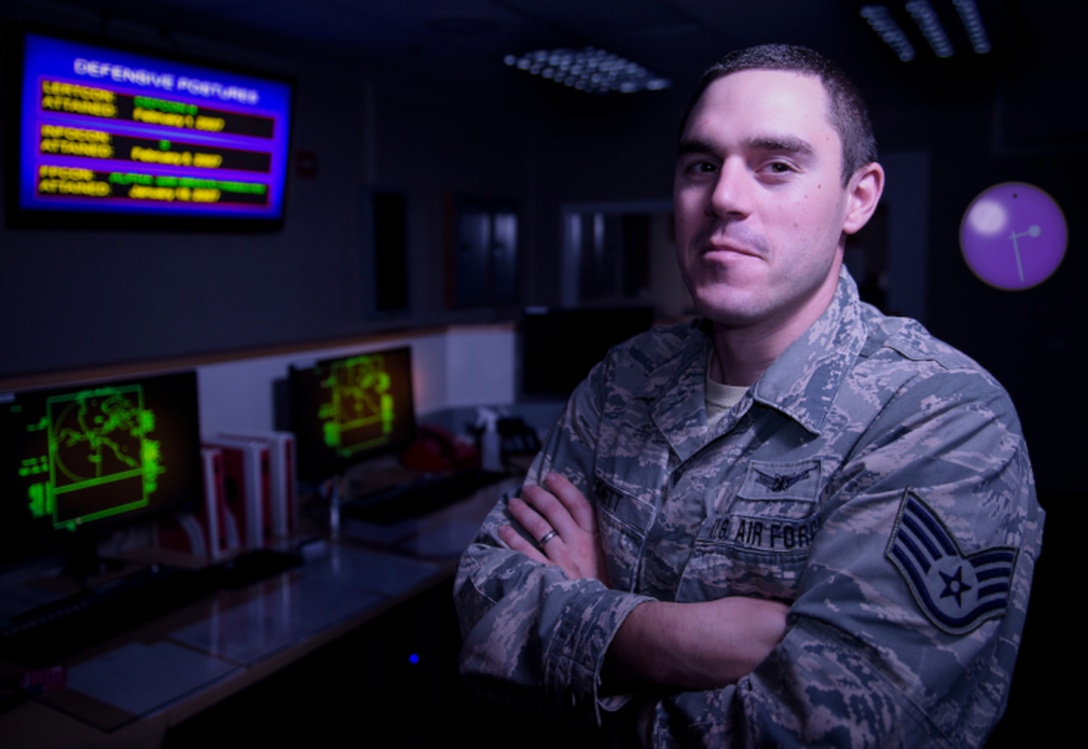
2:28
